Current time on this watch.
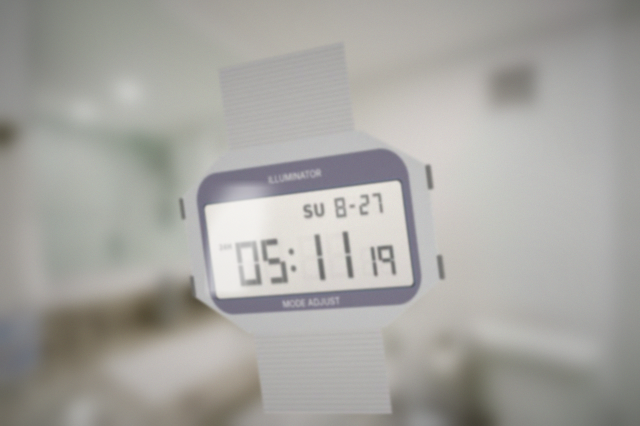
5:11:19
